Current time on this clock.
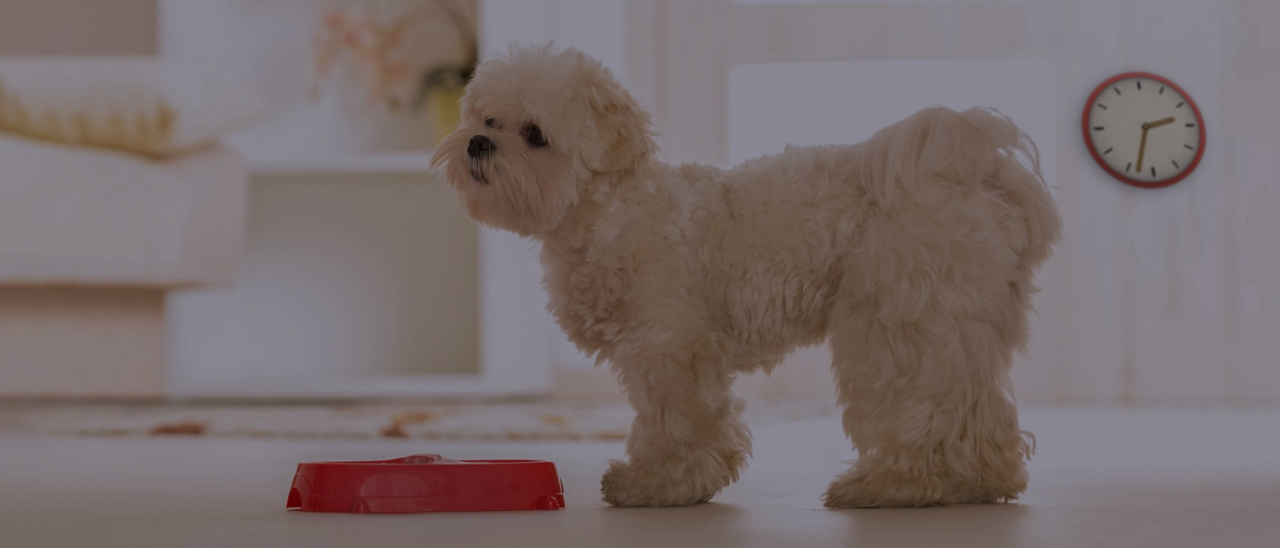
2:33
